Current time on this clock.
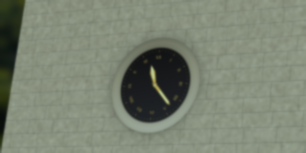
11:23
